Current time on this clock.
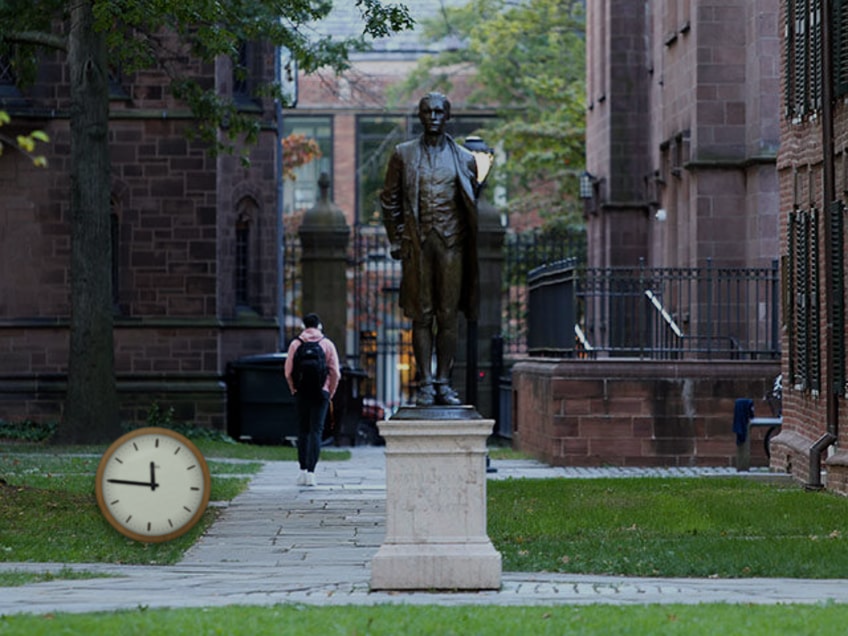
11:45
